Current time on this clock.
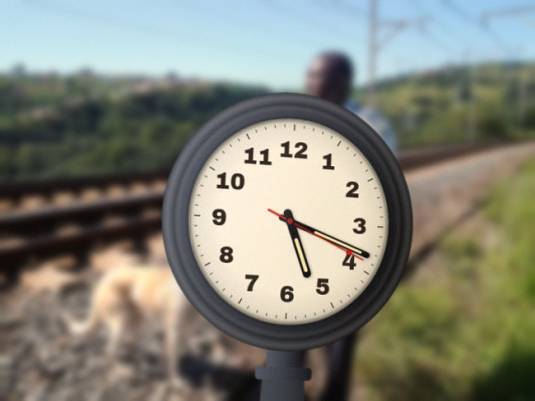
5:18:19
